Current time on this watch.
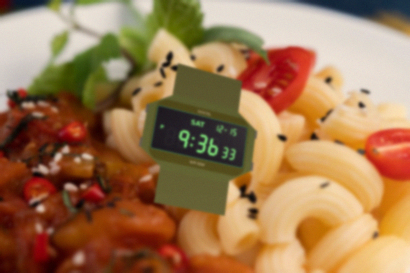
9:36:33
